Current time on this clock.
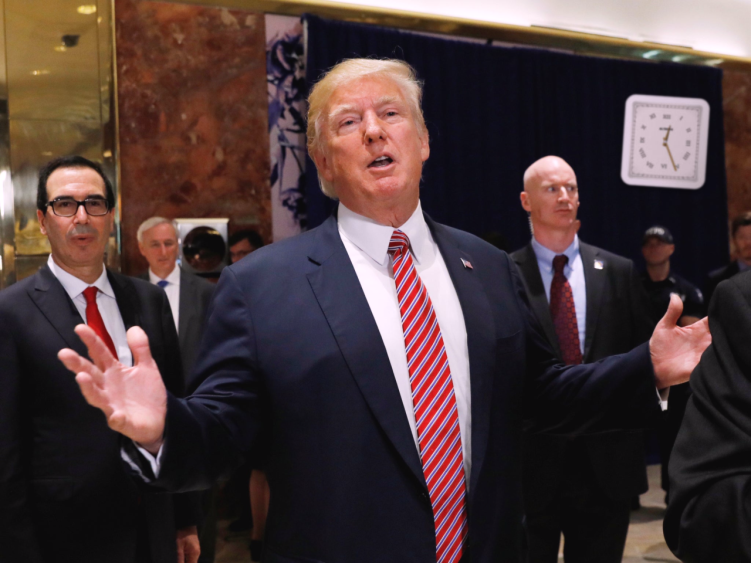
12:26
